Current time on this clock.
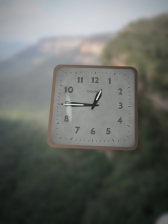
12:45
